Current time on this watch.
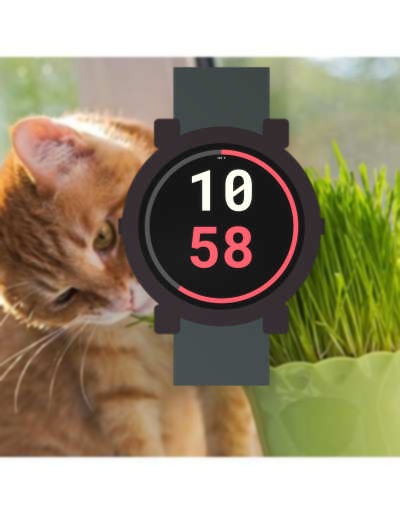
10:58
